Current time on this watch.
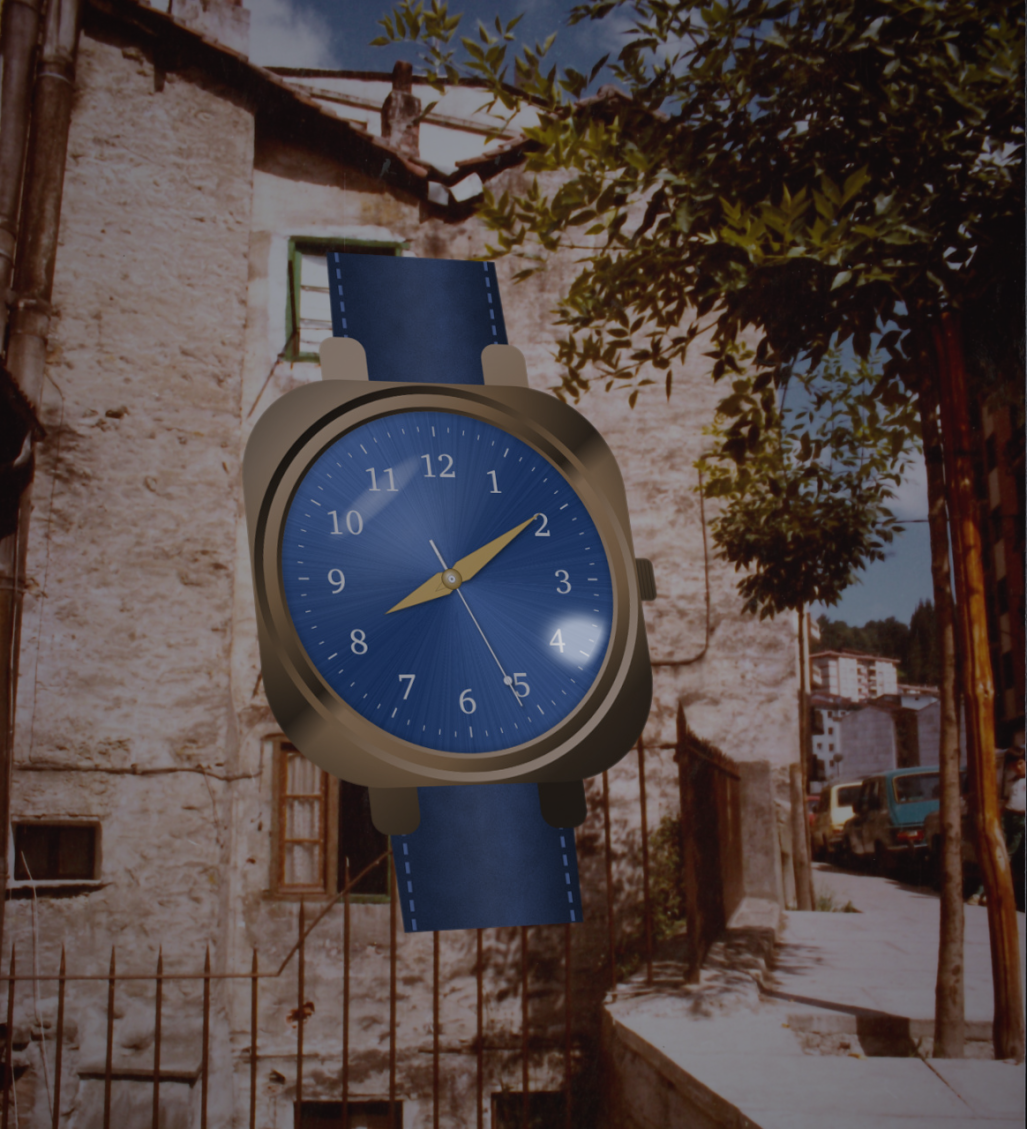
8:09:26
